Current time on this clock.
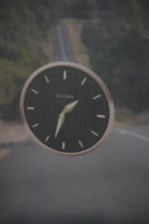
1:33
